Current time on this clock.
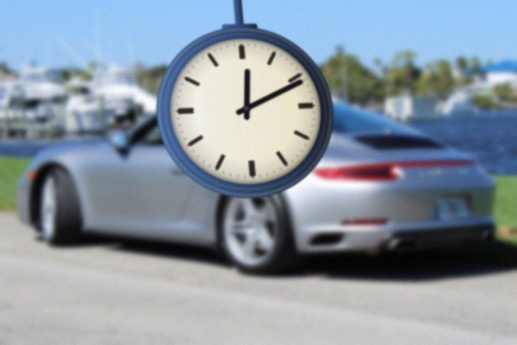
12:11
